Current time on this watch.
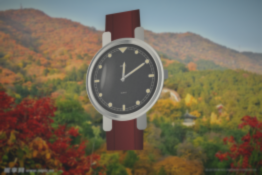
12:10
